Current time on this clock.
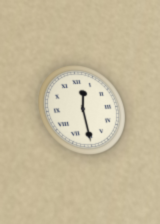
12:30
